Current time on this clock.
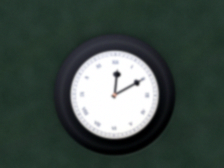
12:10
